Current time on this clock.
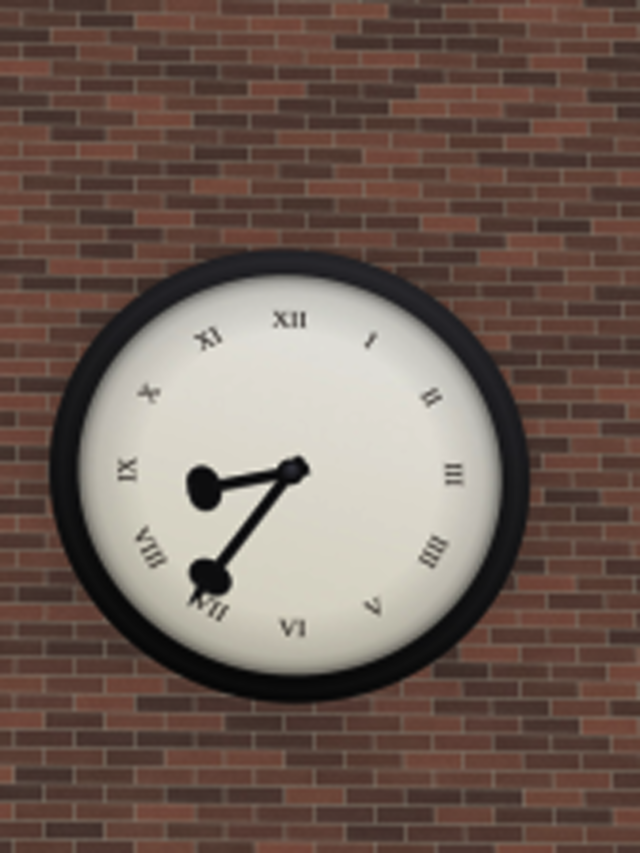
8:36
